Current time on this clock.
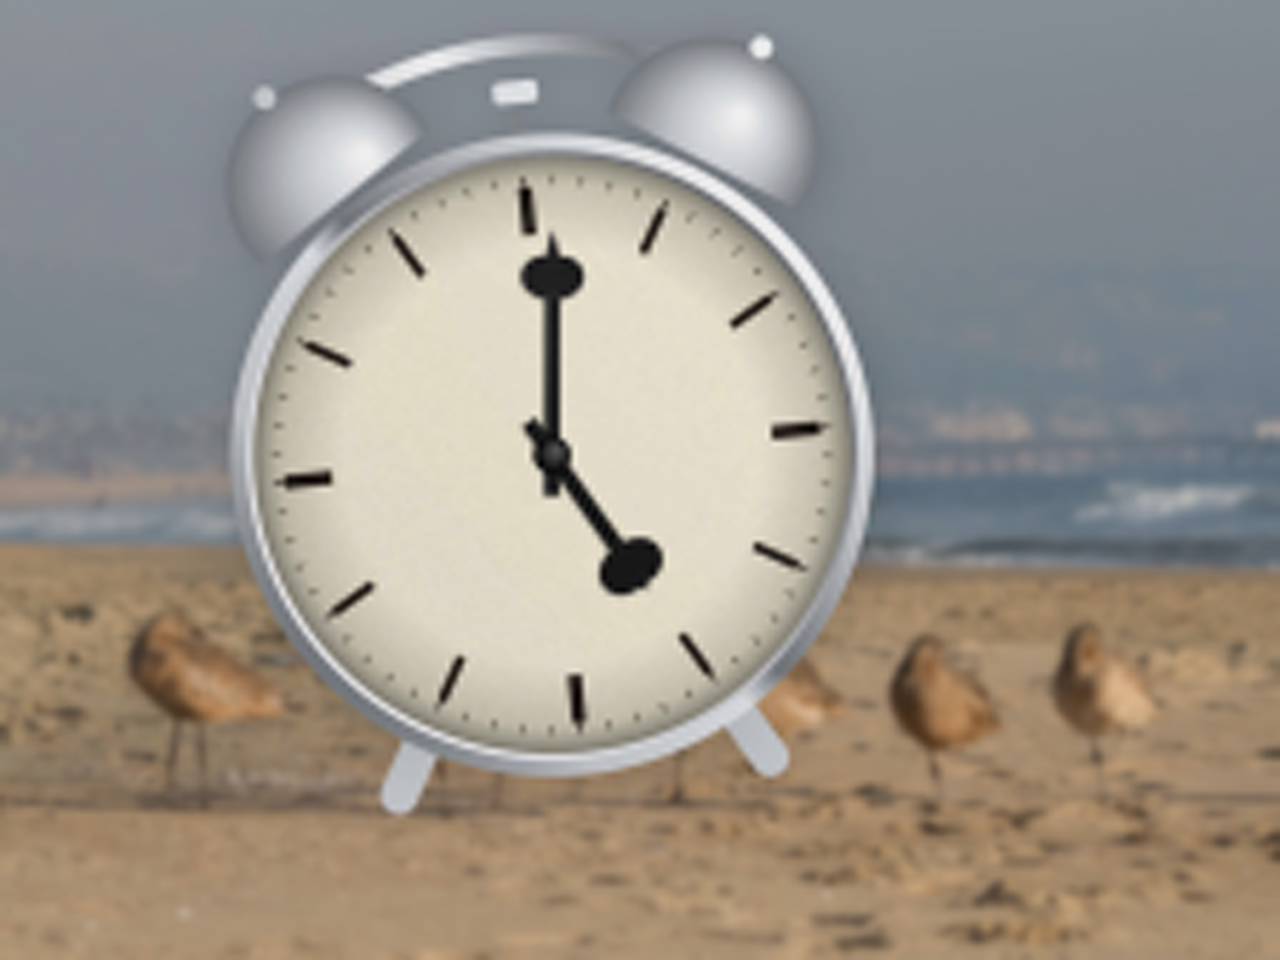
5:01
